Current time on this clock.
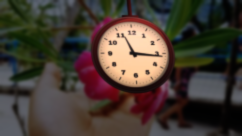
11:16
